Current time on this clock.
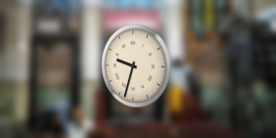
9:33
